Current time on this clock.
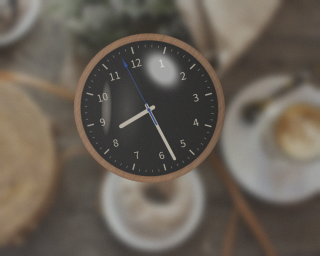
8:27:58
